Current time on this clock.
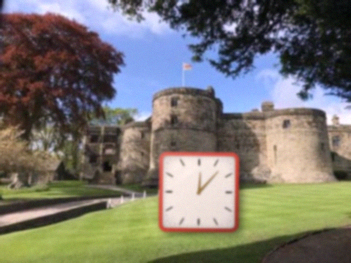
12:07
